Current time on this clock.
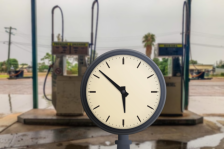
5:52
